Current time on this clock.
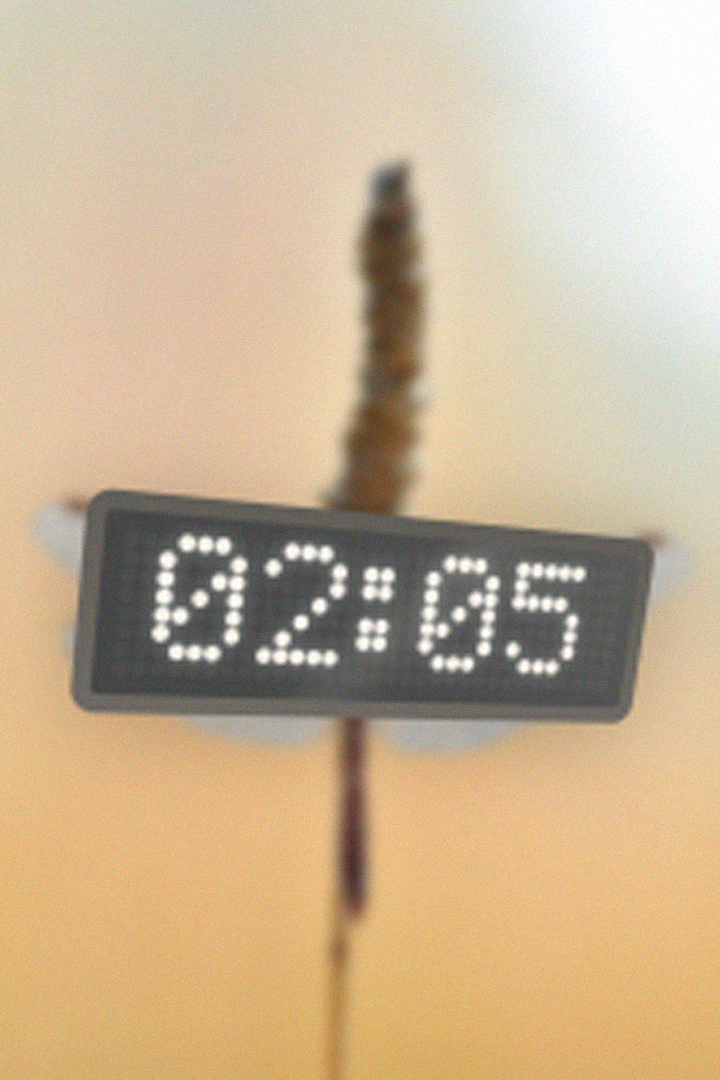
2:05
